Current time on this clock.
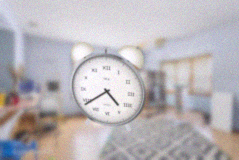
4:39
